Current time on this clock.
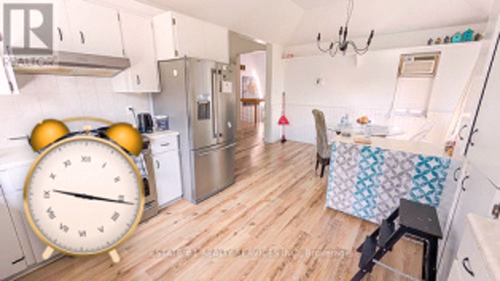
9:16
